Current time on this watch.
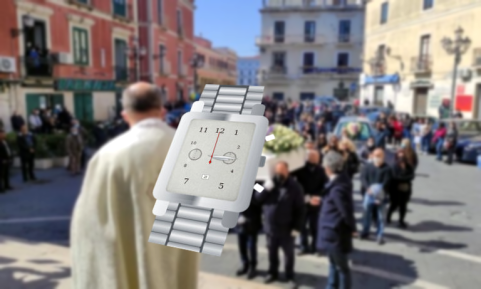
3:15
